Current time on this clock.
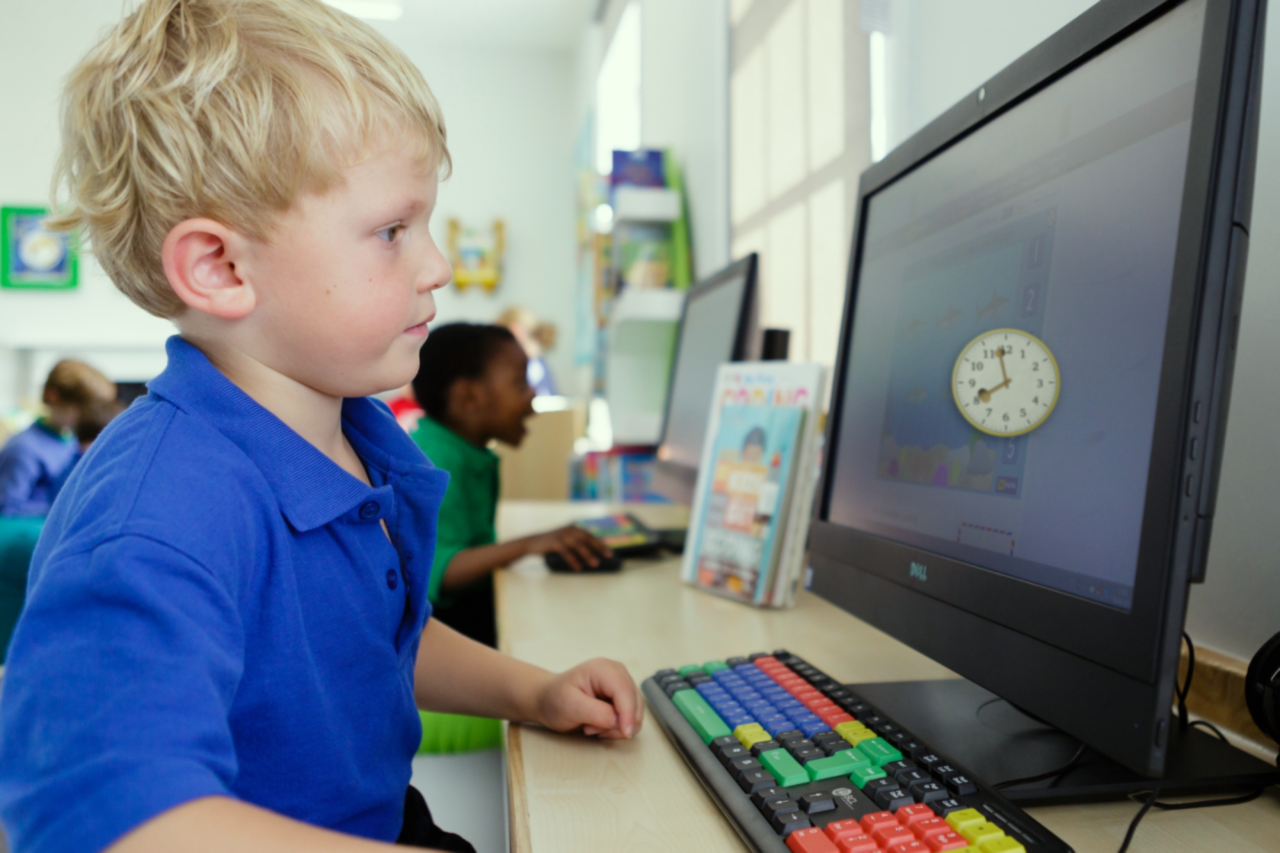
7:58
